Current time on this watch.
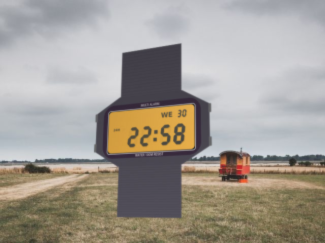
22:58
